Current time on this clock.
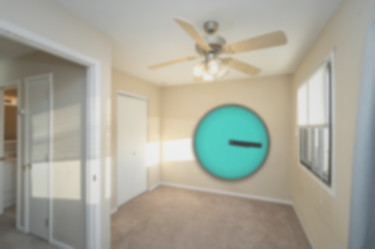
3:16
